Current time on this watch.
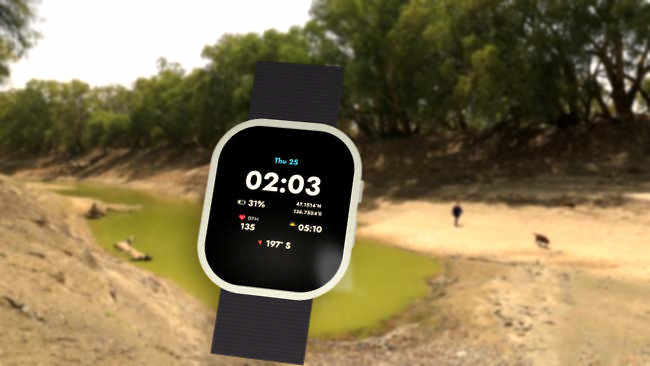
2:03
